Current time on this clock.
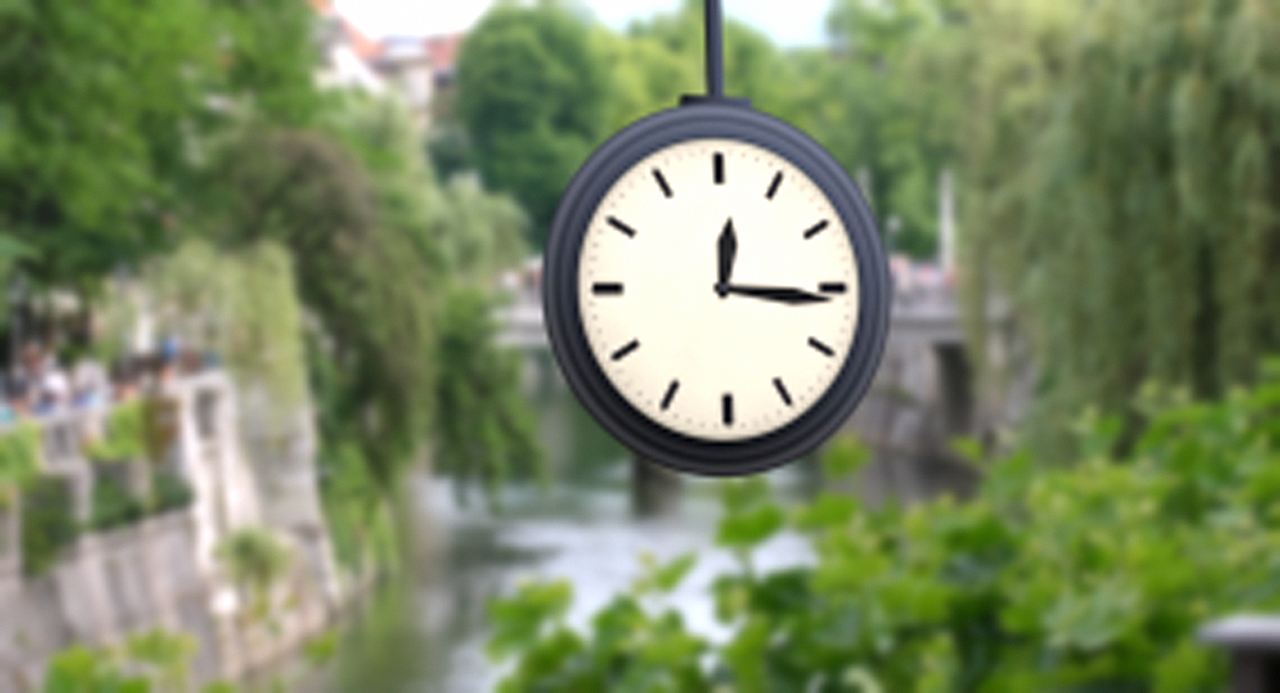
12:16
